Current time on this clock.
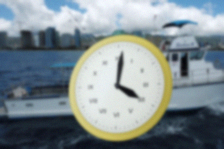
4:01
